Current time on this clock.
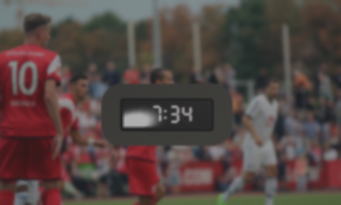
7:34
